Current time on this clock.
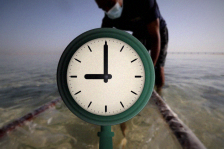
9:00
